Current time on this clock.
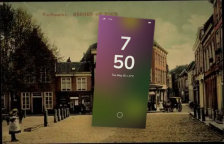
7:50
